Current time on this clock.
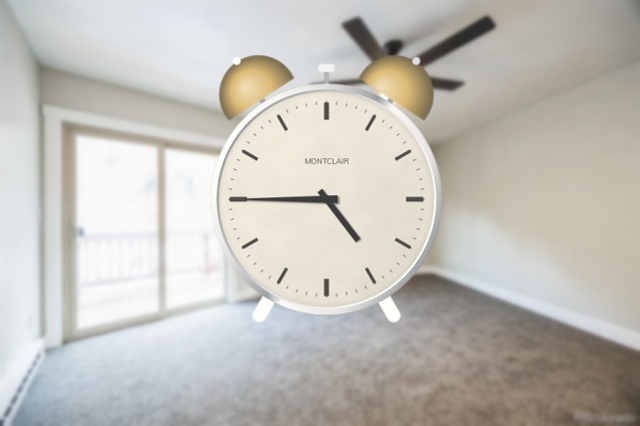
4:45
